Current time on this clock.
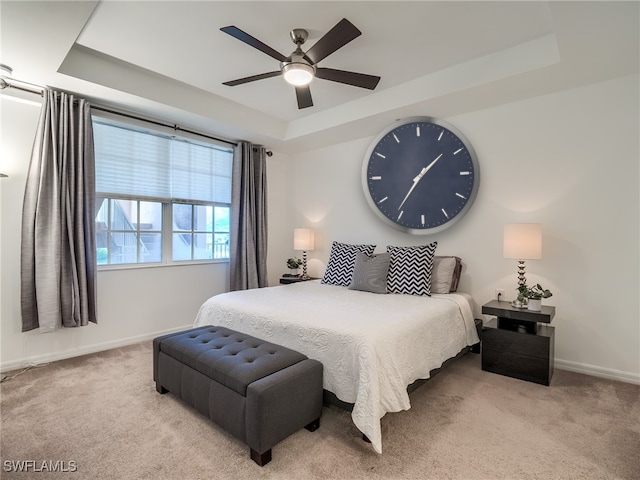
1:36
